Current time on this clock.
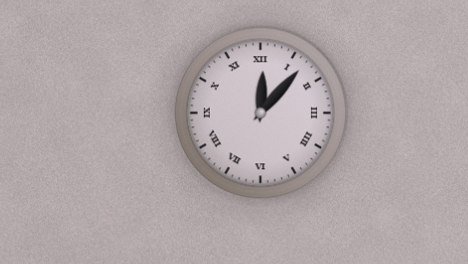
12:07
